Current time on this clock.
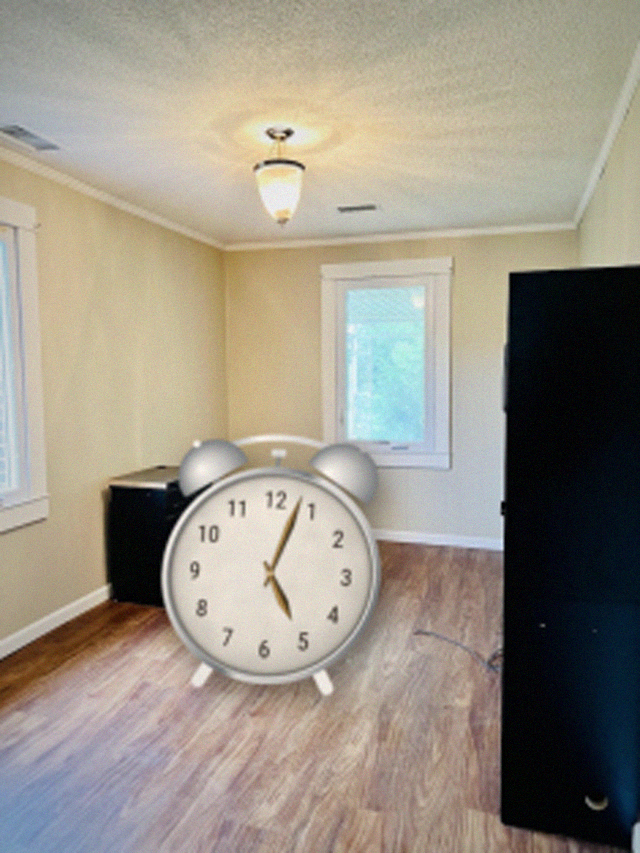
5:03
